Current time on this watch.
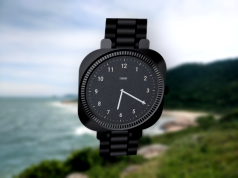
6:20
